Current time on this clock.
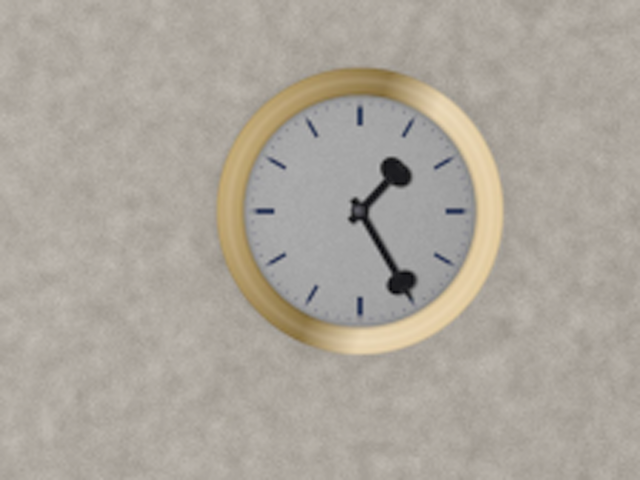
1:25
